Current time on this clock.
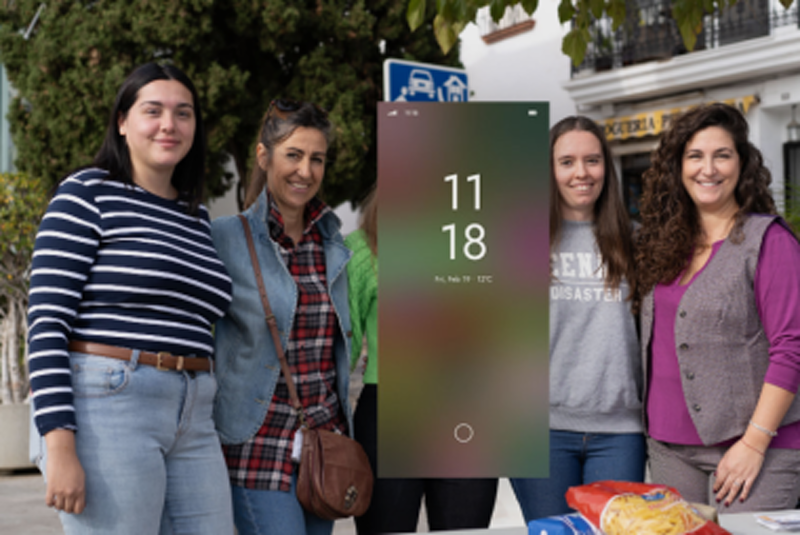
11:18
